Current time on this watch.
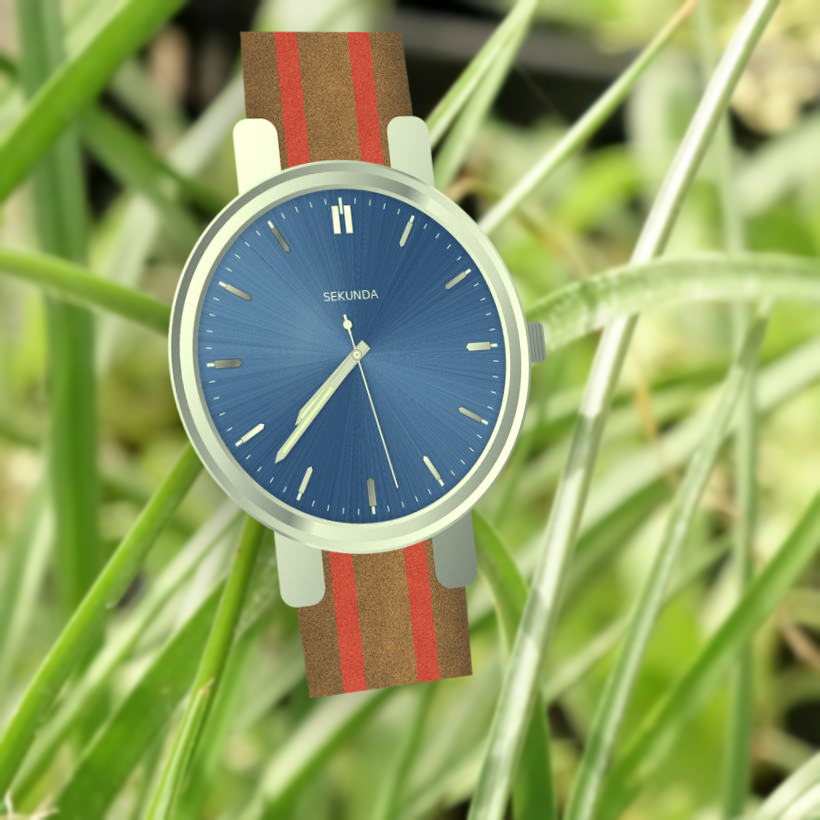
7:37:28
